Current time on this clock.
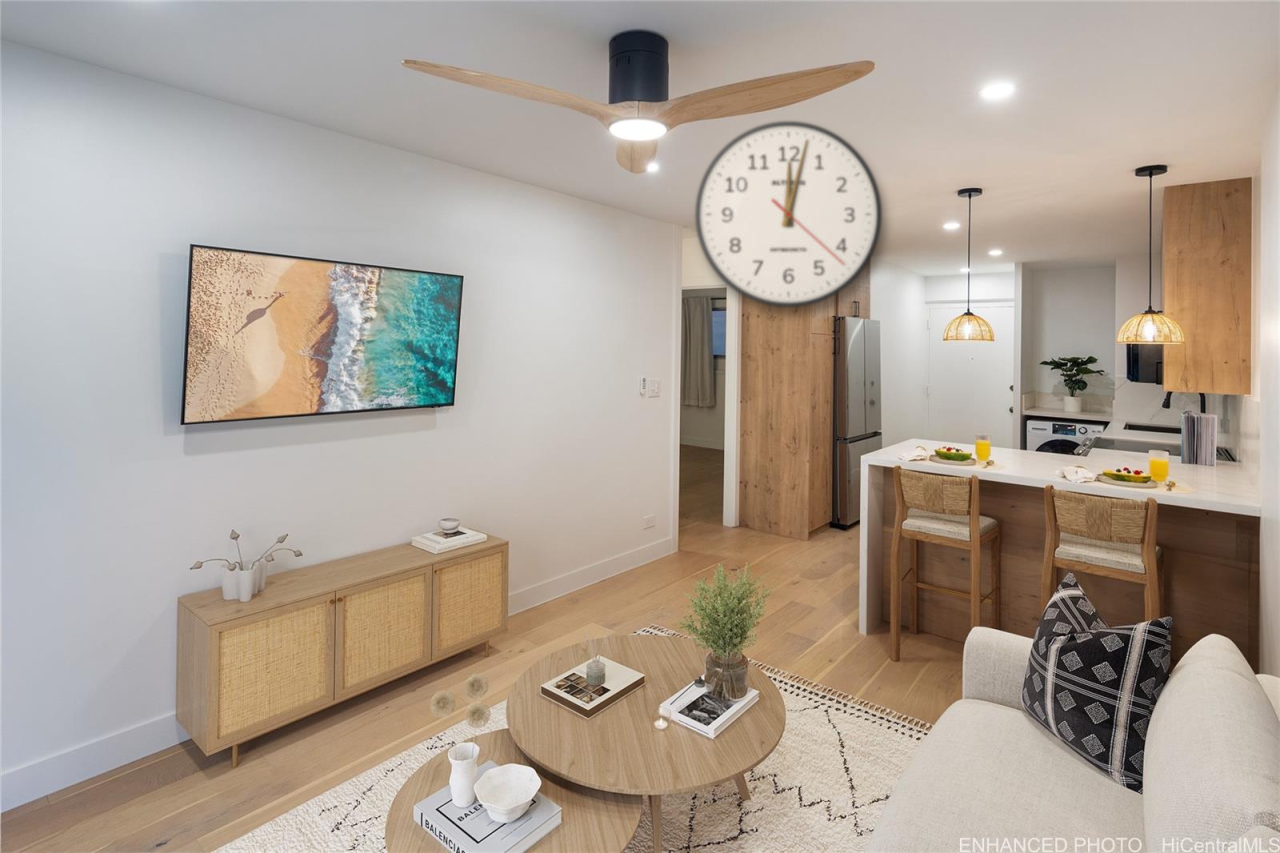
12:02:22
